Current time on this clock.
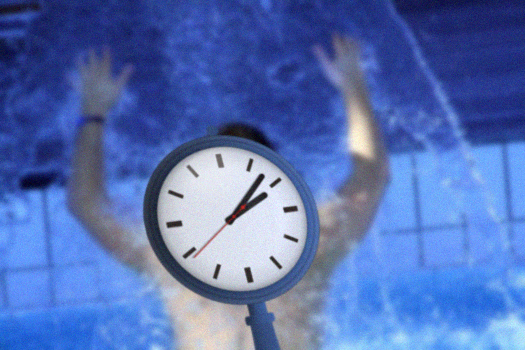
2:07:39
